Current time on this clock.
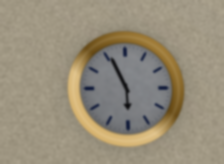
5:56
